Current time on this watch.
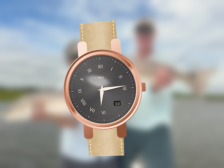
6:14
